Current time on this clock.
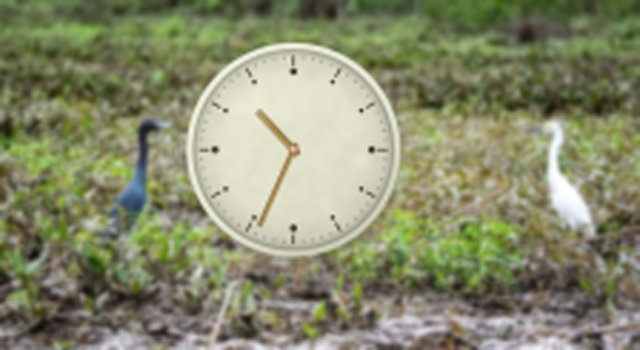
10:34
